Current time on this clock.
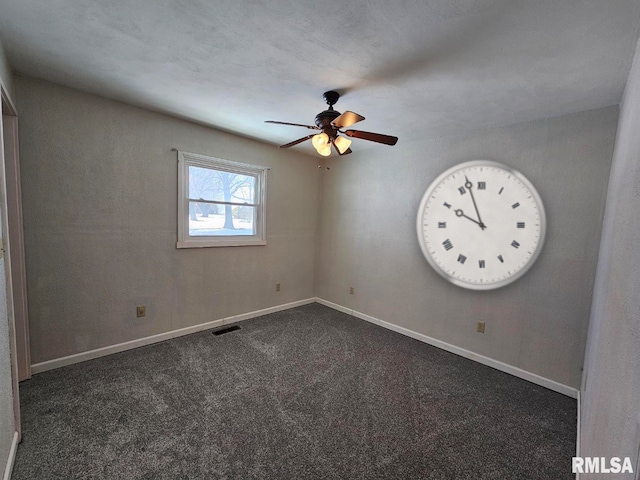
9:57
